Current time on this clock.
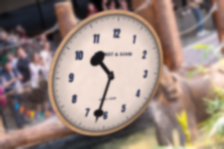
10:32
